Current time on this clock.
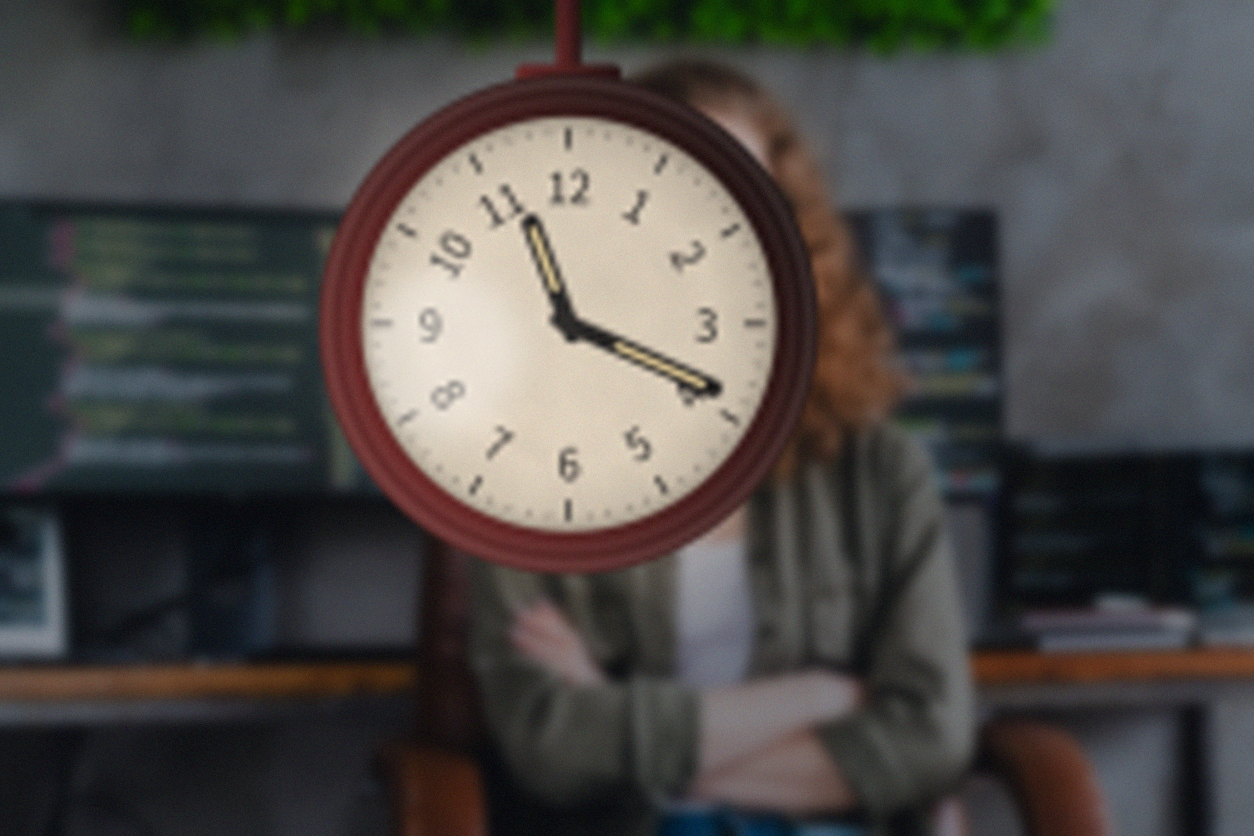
11:19
